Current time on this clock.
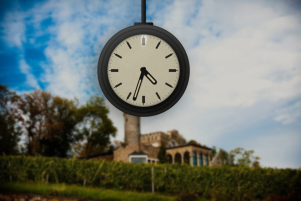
4:33
